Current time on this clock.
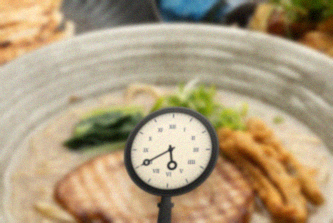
5:40
